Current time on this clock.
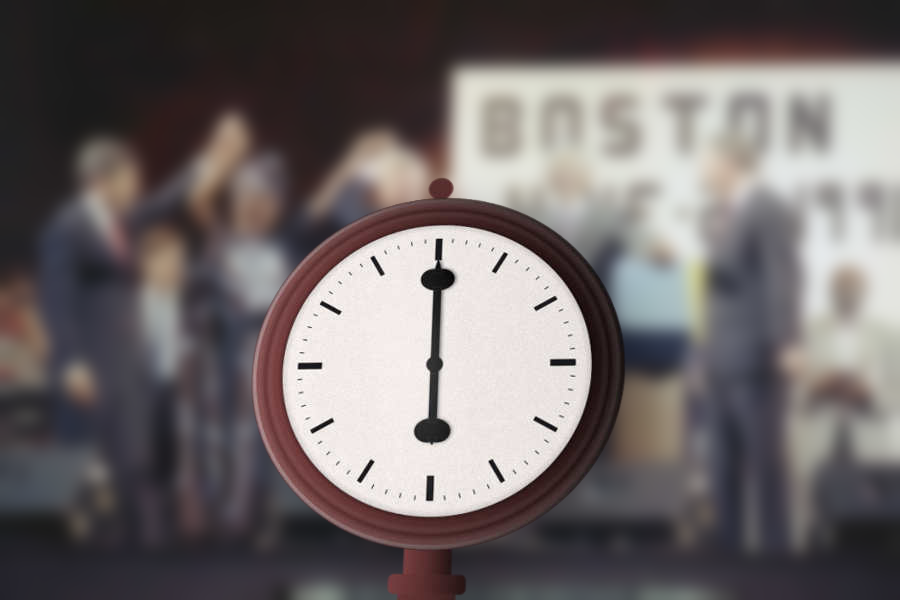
6:00
